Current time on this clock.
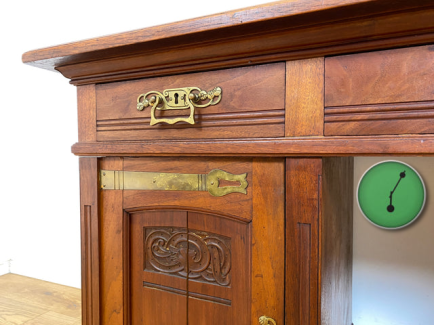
6:05
